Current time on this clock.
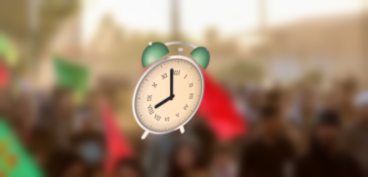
7:58
